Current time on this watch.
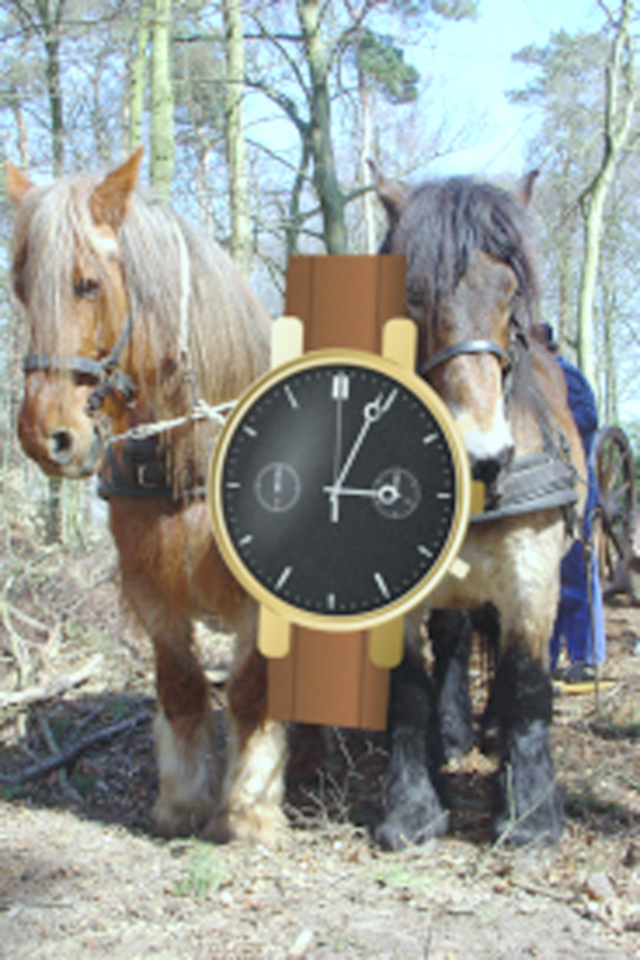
3:04
